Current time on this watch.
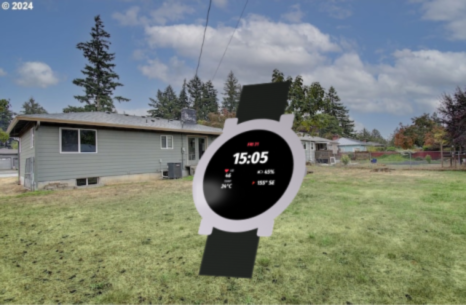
15:05
